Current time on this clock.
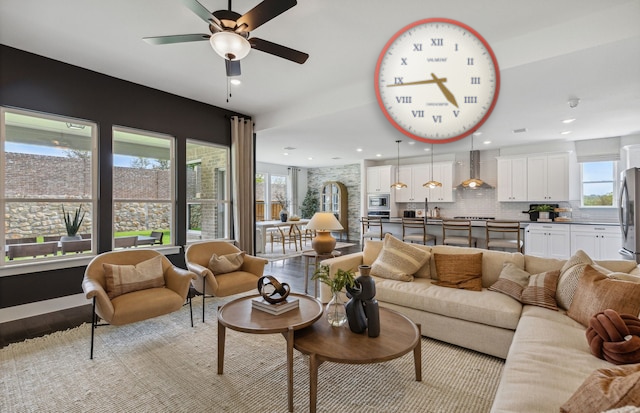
4:44
